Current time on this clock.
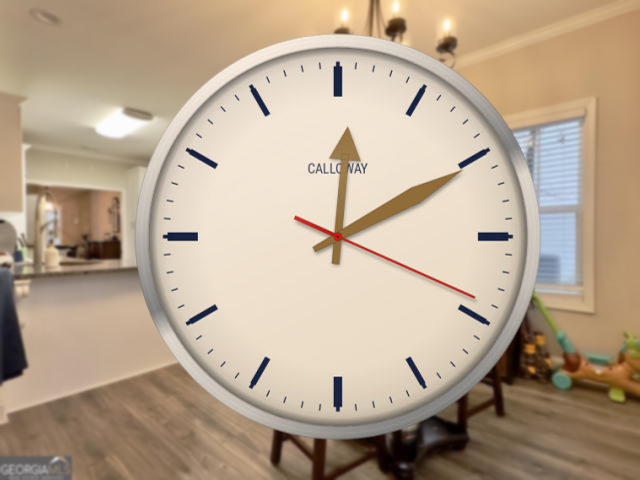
12:10:19
